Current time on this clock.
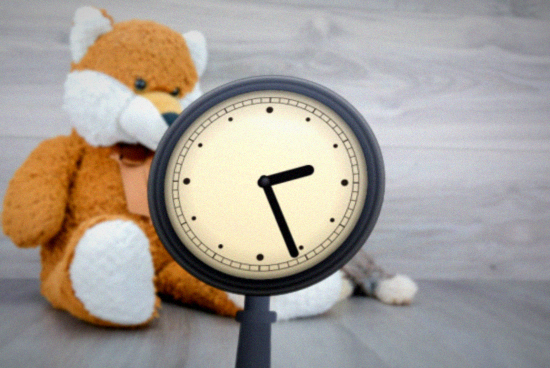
2:26
